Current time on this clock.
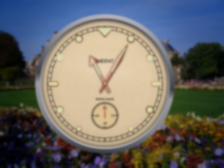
11:05
